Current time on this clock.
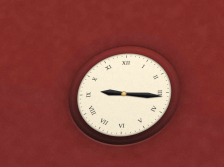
9:16
